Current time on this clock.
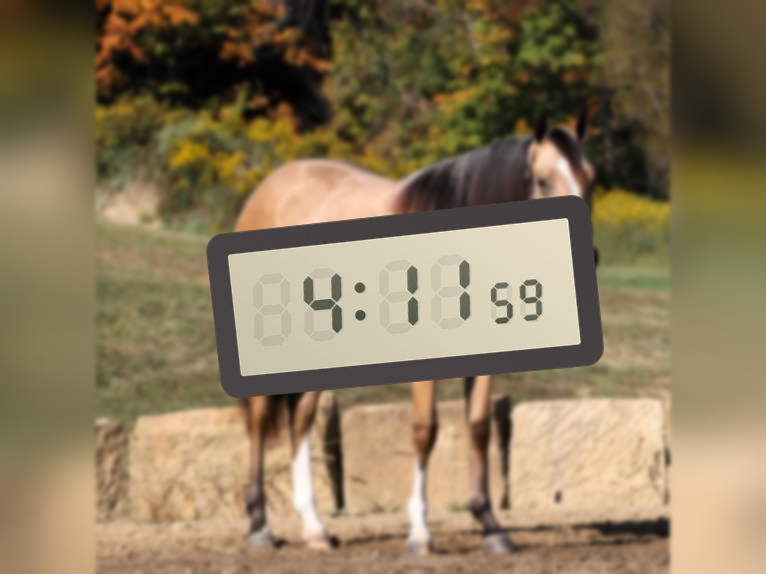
4:11:59
